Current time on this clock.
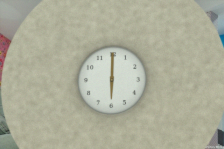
6:00
